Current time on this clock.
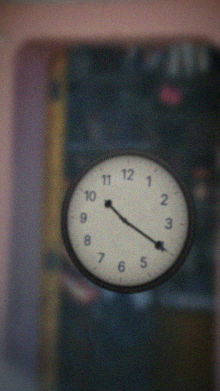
10:20
